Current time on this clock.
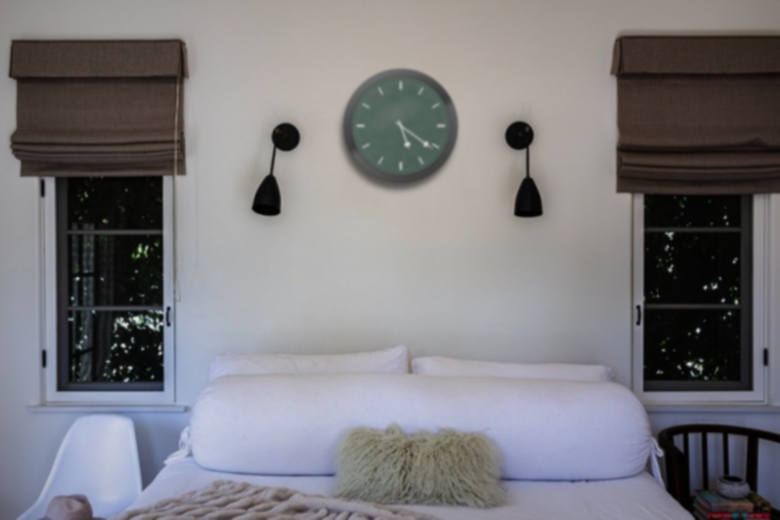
5:21
